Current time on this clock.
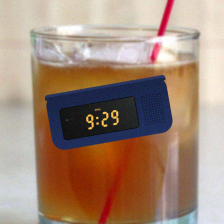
9:29
